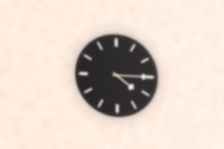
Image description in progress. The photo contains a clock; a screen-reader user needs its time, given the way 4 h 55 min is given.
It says 4 h 15 min
